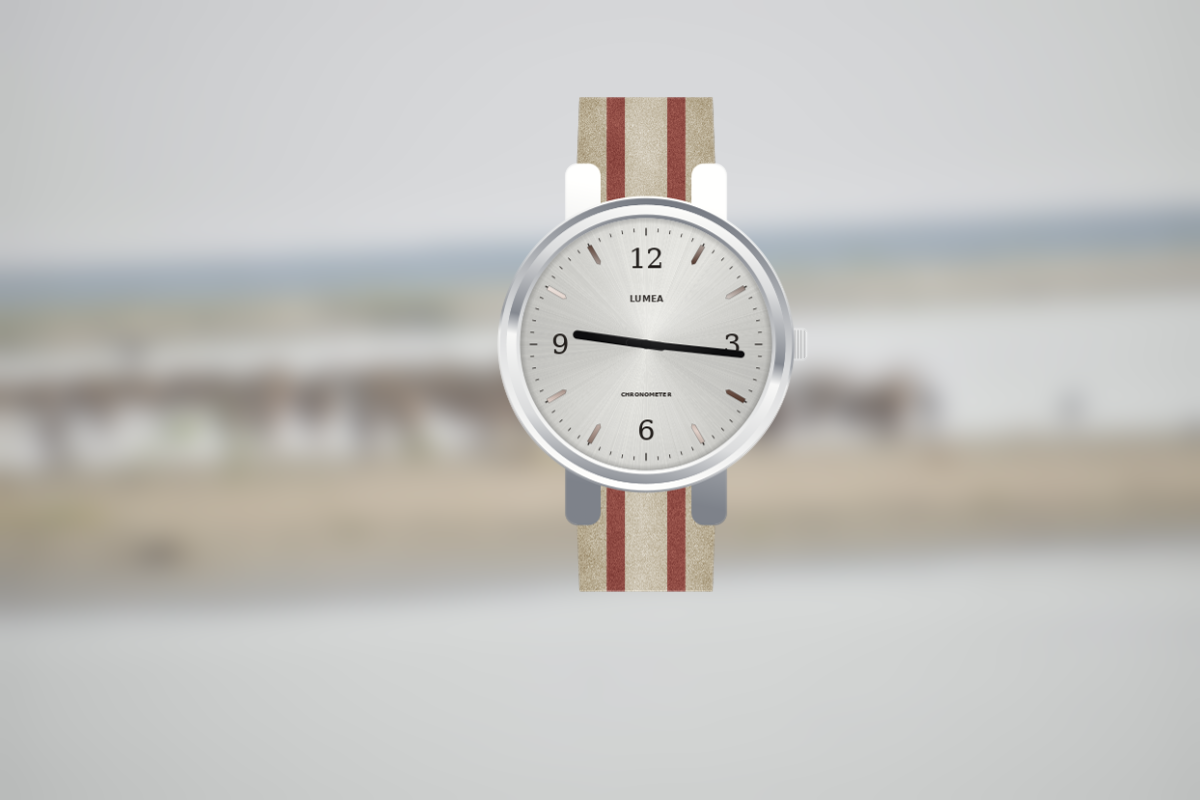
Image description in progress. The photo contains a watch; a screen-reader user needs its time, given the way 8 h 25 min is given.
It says 9 h 16 min
